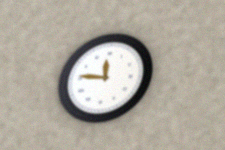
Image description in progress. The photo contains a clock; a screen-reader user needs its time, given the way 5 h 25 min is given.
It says 11 h 46 min
